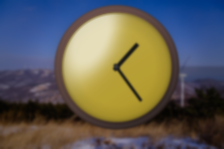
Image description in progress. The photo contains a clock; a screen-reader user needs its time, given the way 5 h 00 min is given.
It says 1 h 24 min
